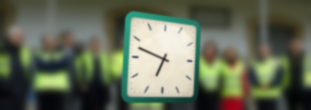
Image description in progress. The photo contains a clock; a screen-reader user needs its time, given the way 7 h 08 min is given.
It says 6 h 48 min
